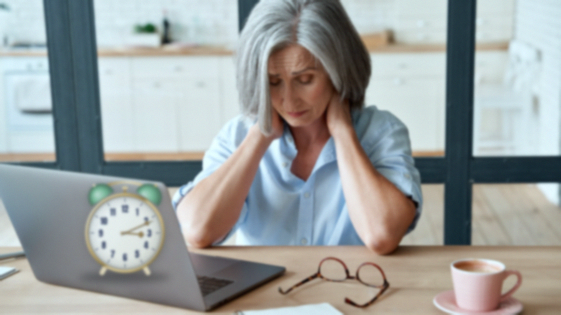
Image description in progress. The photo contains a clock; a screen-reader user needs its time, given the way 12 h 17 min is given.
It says 3 h 11 min
